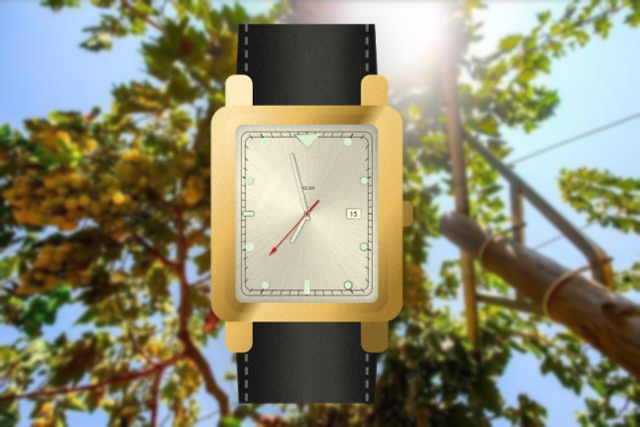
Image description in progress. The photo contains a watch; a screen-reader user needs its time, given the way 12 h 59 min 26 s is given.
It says 6 h 57 min 37 s
